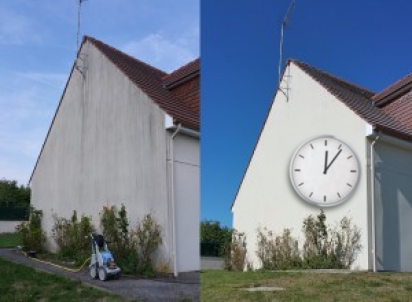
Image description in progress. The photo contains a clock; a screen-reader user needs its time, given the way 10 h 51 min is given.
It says 12 h 06 min
